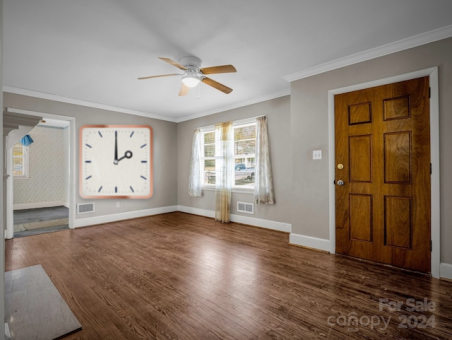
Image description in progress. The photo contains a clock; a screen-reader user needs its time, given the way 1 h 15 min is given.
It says 2 h 00 min
